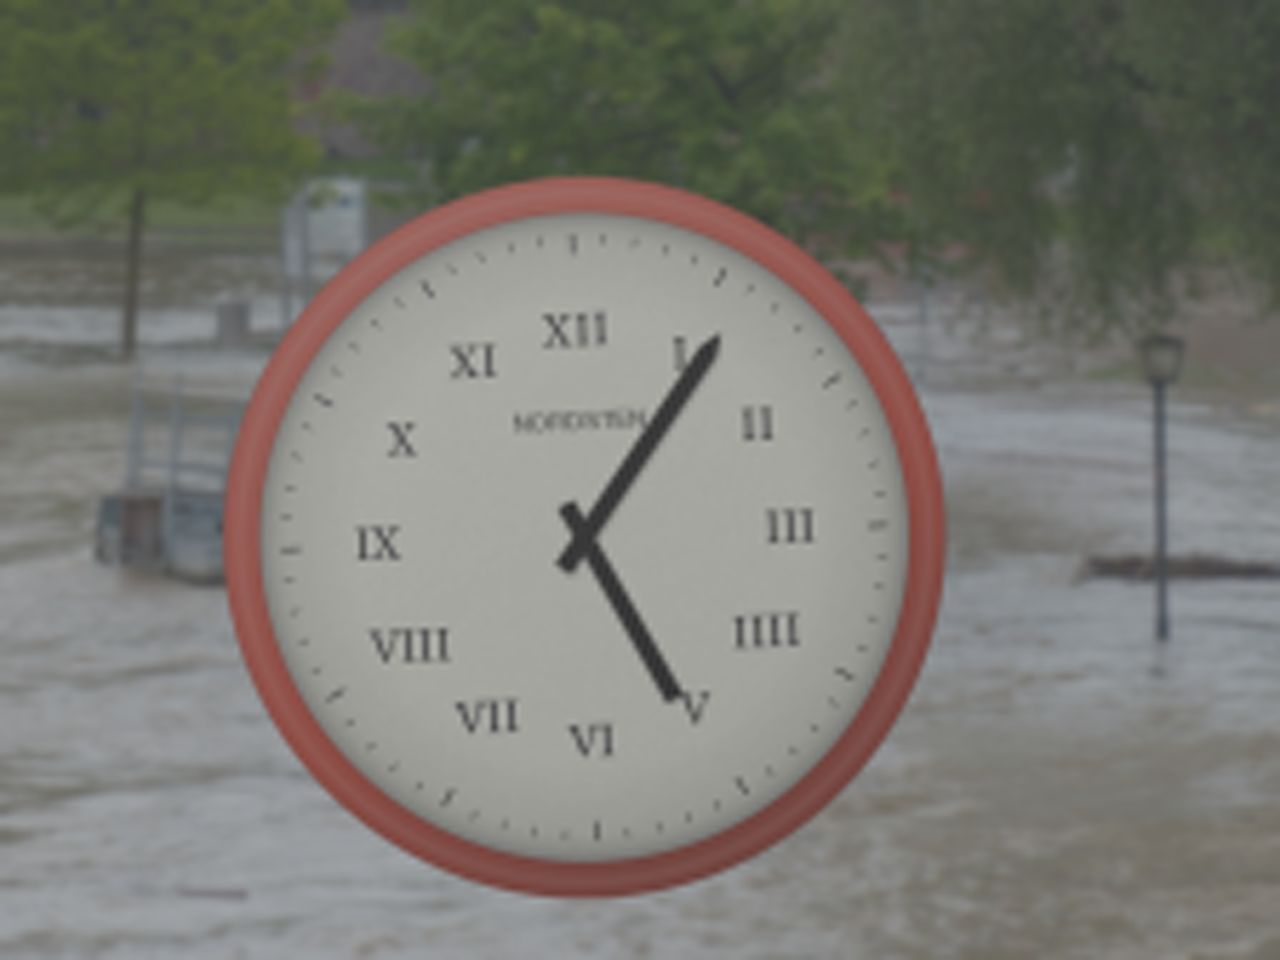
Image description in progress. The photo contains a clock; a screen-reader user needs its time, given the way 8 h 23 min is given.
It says 5 h 06 min
